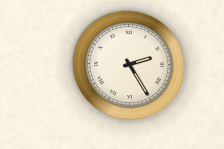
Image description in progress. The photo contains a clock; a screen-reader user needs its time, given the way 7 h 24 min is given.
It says 2 h 25 min
